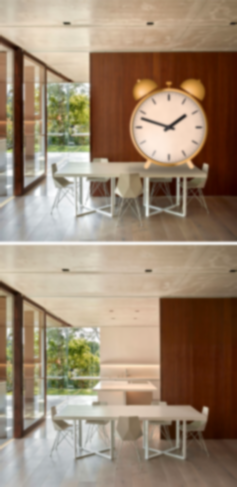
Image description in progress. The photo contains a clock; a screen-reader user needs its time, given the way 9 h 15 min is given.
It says 1 h 48 min
